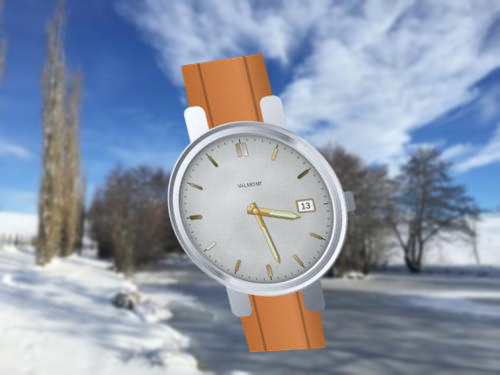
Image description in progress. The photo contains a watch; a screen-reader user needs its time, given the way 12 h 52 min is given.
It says 3 h 28 min
